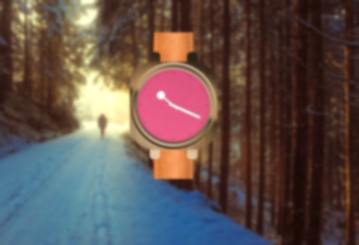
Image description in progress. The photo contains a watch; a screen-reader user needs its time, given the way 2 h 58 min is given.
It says 10 h 19 min
